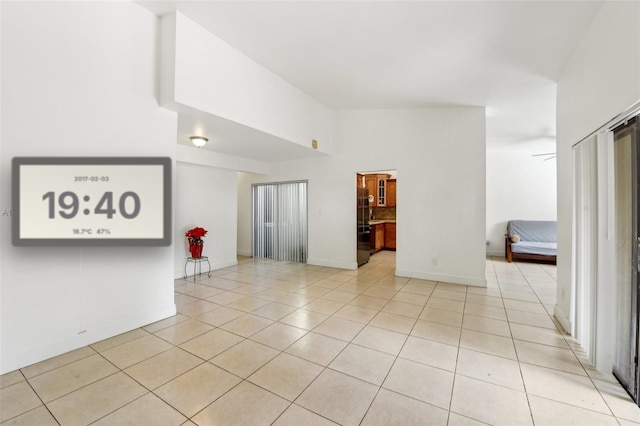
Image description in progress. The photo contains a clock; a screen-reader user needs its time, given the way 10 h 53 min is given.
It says 19 h 40 min
